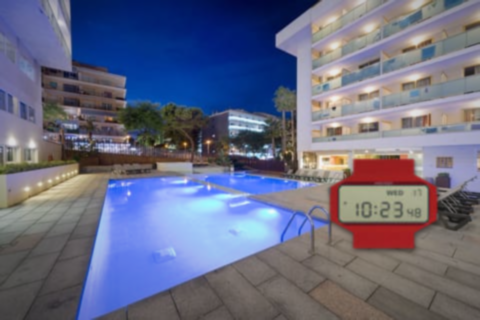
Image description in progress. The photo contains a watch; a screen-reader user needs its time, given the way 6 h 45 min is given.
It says 10 h 23 min
